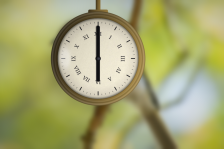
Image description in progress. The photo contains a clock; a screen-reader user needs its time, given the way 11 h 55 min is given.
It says 6 h 00 min
